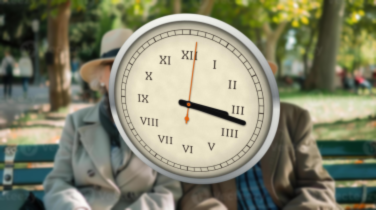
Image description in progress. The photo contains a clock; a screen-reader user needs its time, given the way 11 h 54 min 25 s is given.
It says 3 h 17 min 01 s
